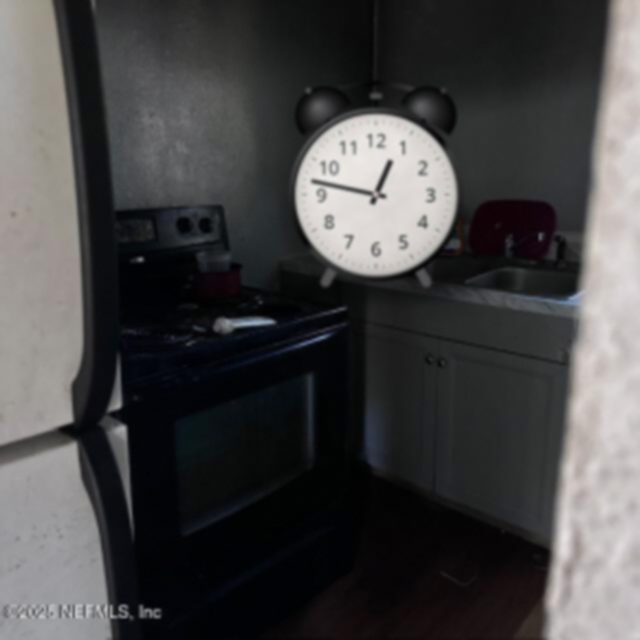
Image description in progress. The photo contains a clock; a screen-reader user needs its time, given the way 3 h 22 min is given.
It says 12 h 47 min
